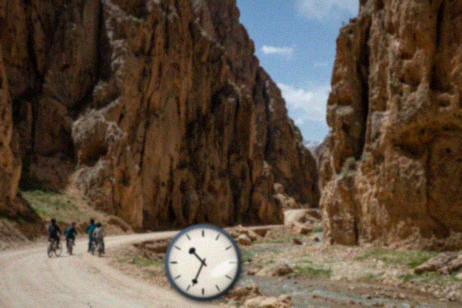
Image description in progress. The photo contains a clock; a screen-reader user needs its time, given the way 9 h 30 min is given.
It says 10 h 34 min
